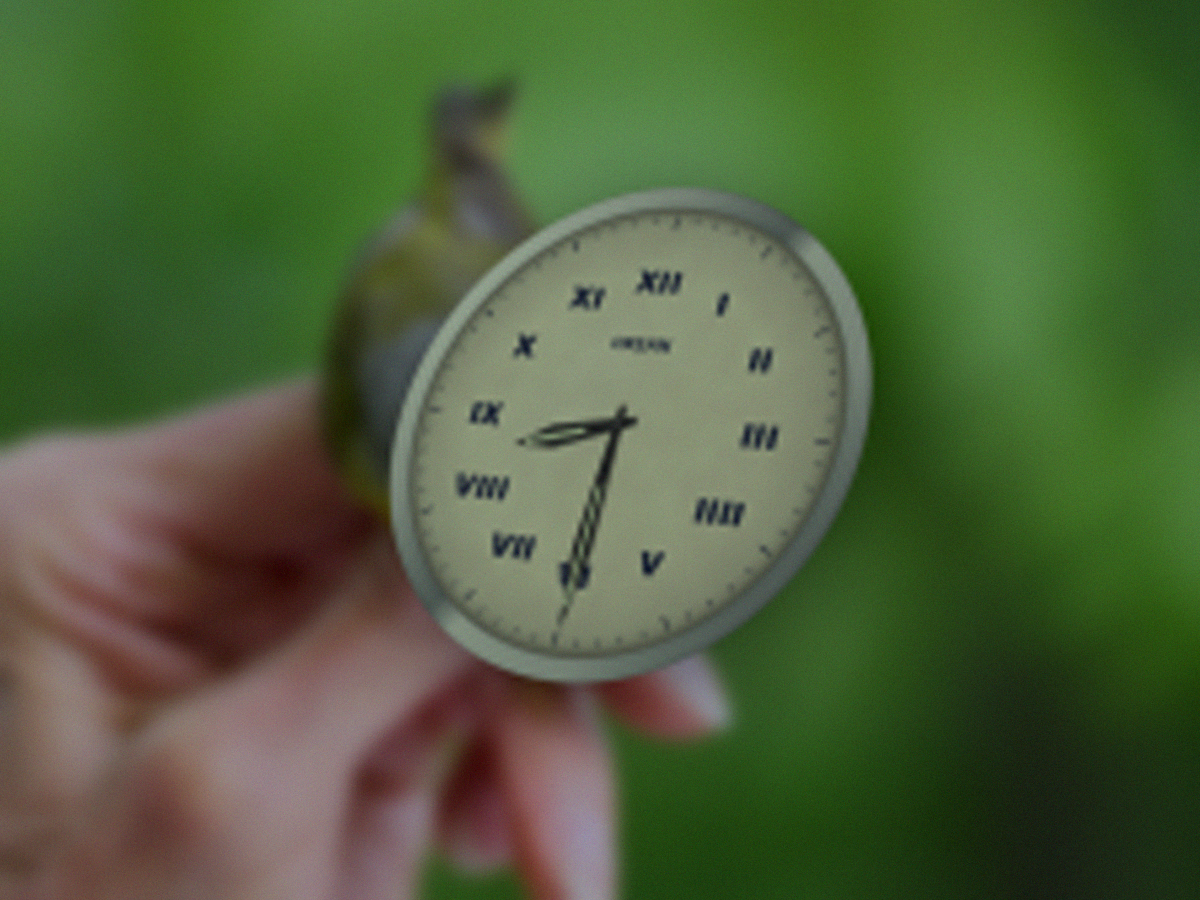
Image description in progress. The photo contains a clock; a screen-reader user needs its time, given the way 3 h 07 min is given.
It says 8 h 30 min
